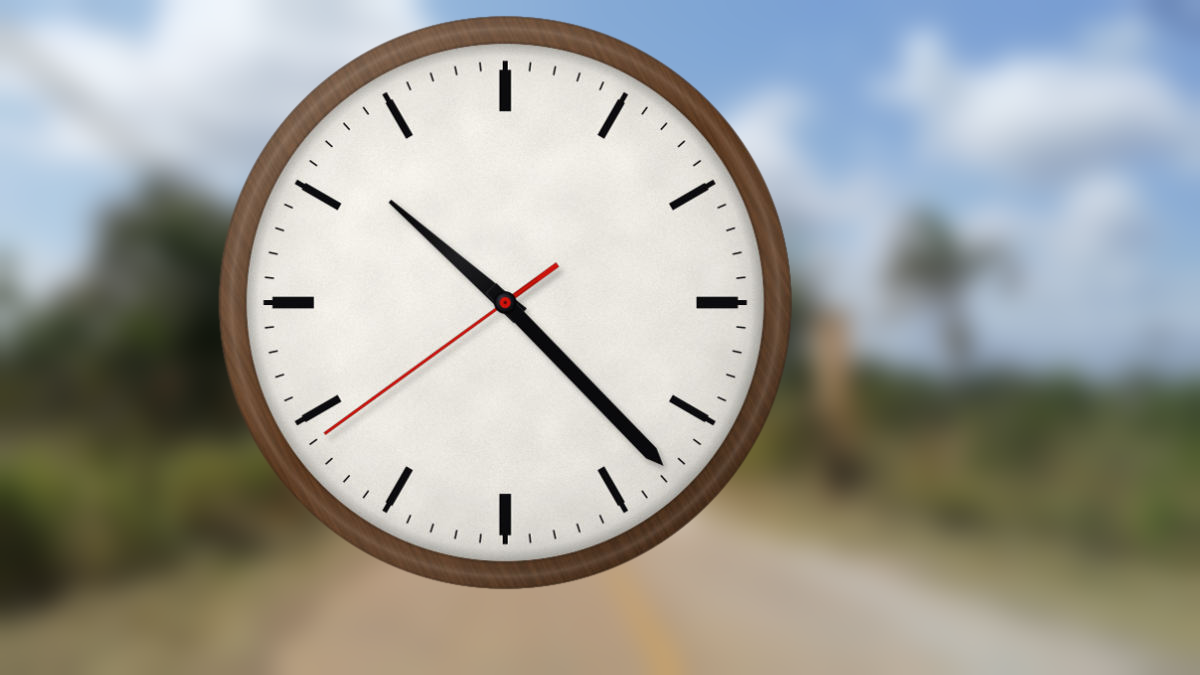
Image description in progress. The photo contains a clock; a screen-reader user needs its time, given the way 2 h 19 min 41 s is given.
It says 10 h 22 min 39 s
